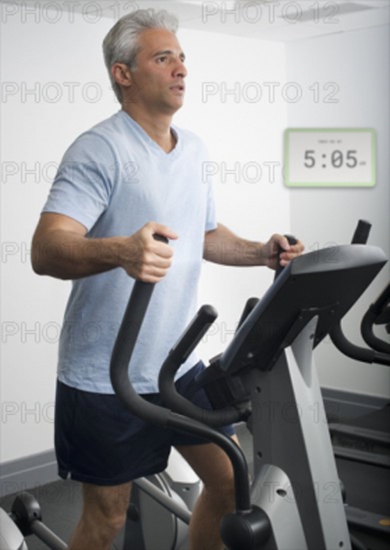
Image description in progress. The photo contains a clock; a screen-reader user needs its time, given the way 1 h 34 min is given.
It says 5 h 05 min
